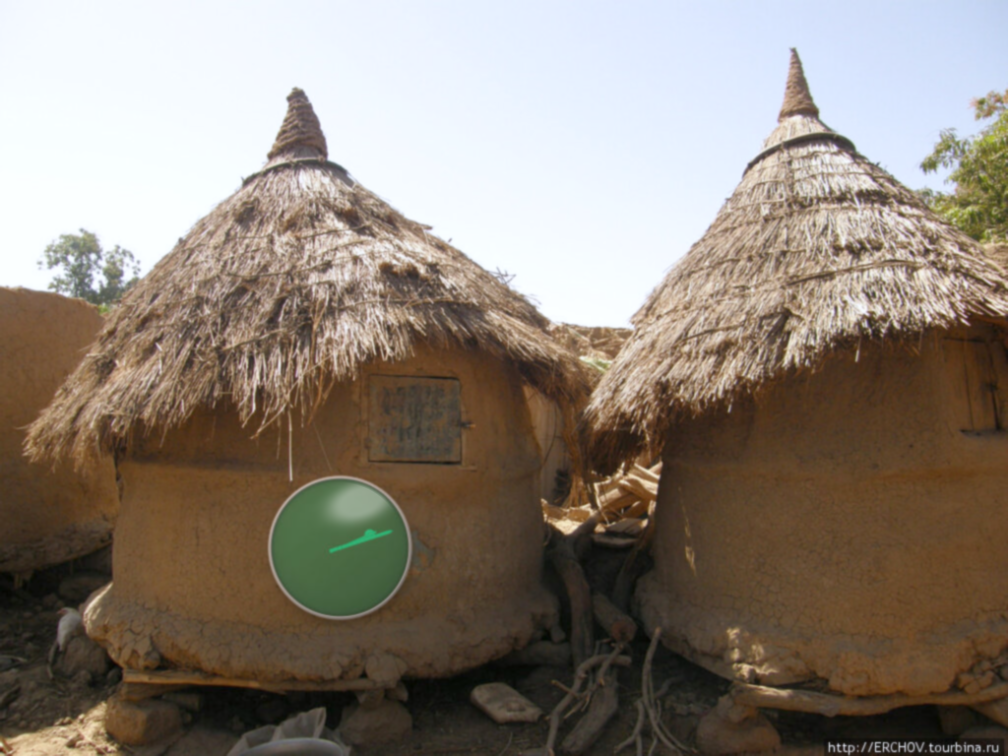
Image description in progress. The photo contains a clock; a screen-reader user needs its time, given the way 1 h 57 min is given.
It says 2 h 12 min
